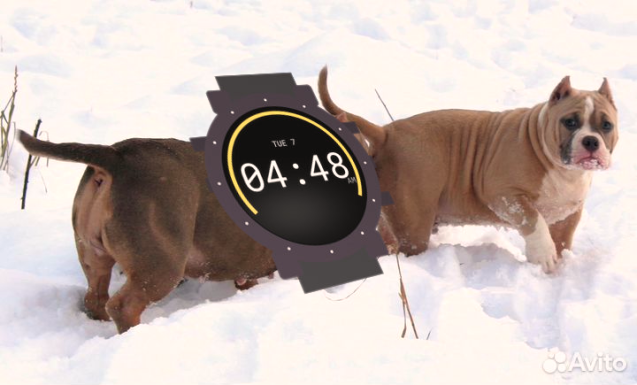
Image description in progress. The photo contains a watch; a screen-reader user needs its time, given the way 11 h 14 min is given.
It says 4 h 48 min
